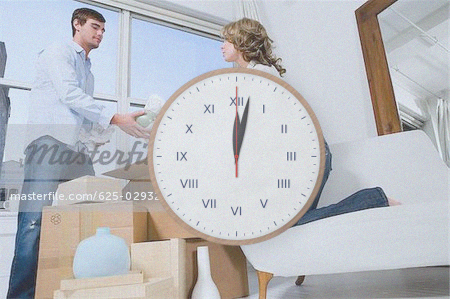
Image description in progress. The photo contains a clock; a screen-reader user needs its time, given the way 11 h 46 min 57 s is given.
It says 12 h 02 min 00 s
